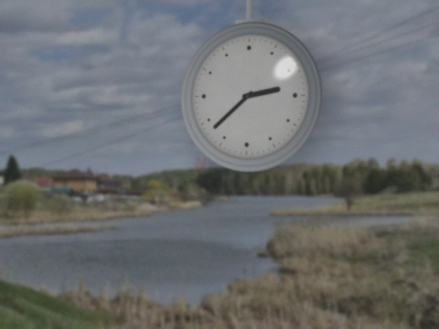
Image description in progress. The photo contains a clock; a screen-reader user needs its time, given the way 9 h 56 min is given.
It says 2 h 38 min
